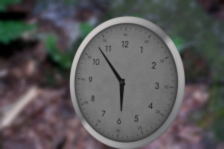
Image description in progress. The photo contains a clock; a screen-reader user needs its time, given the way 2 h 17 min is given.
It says 5 h 53 min
